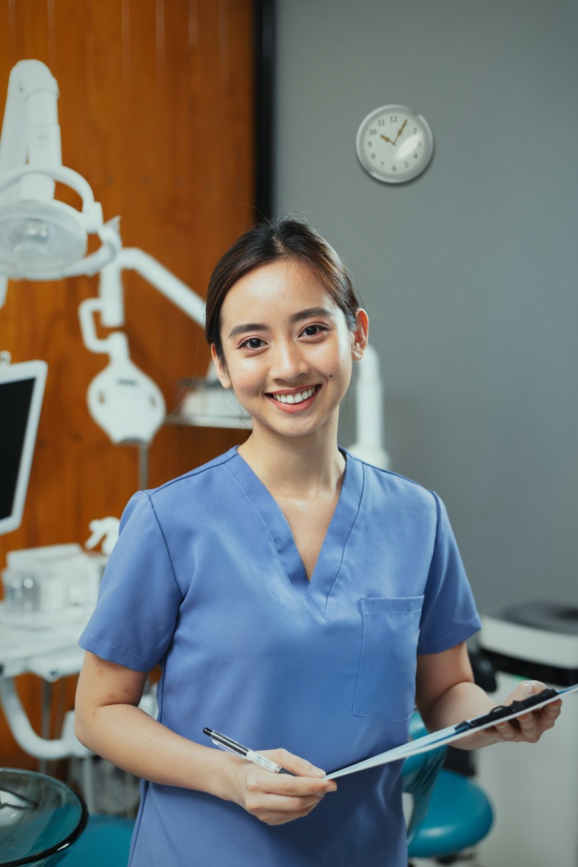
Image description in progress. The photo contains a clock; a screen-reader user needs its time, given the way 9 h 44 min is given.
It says 10 h 05 min
